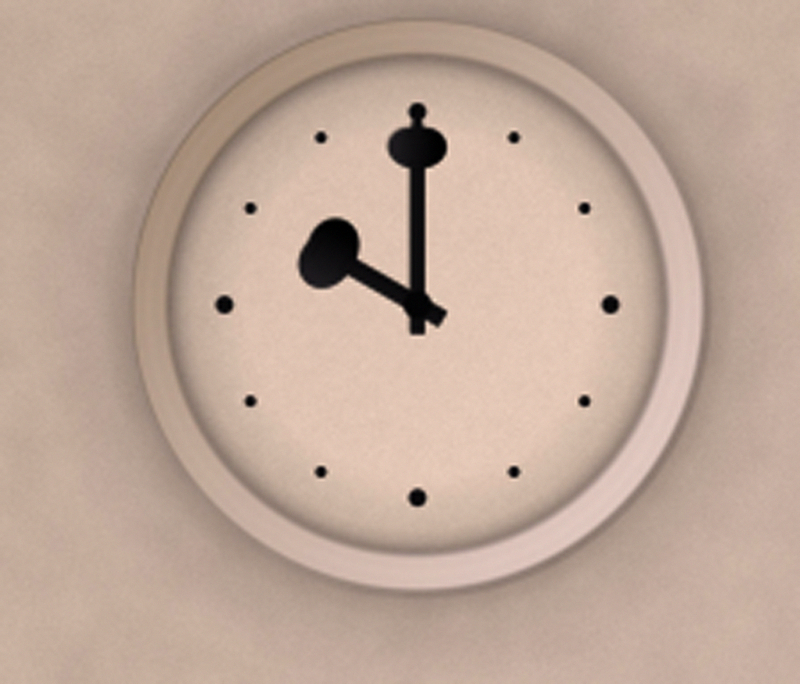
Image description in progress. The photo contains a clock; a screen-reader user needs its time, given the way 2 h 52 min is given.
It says 10 h 00 min
